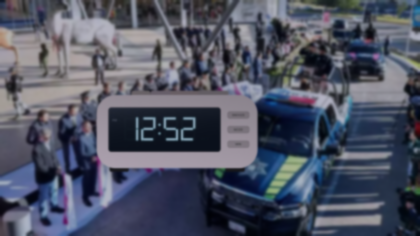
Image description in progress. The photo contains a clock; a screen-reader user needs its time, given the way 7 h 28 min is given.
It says 12 h 52 min
